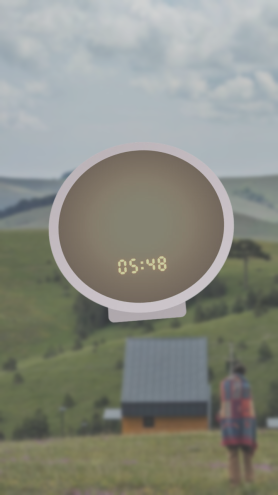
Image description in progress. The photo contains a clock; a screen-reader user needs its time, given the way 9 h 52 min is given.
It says 5 h 48 min
